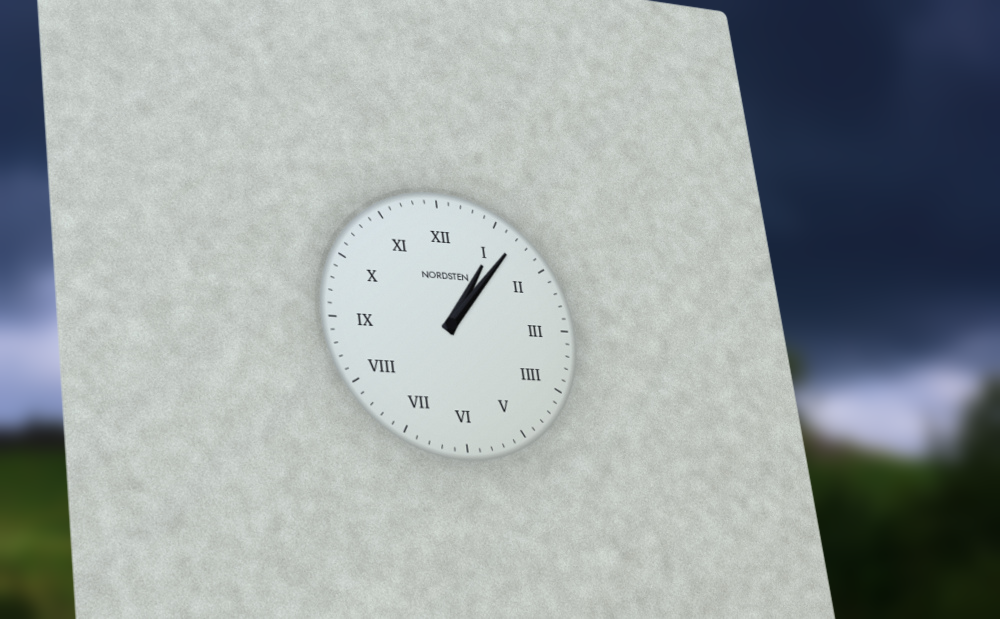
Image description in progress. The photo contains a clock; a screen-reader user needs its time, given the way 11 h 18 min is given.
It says 1 h 07 min
